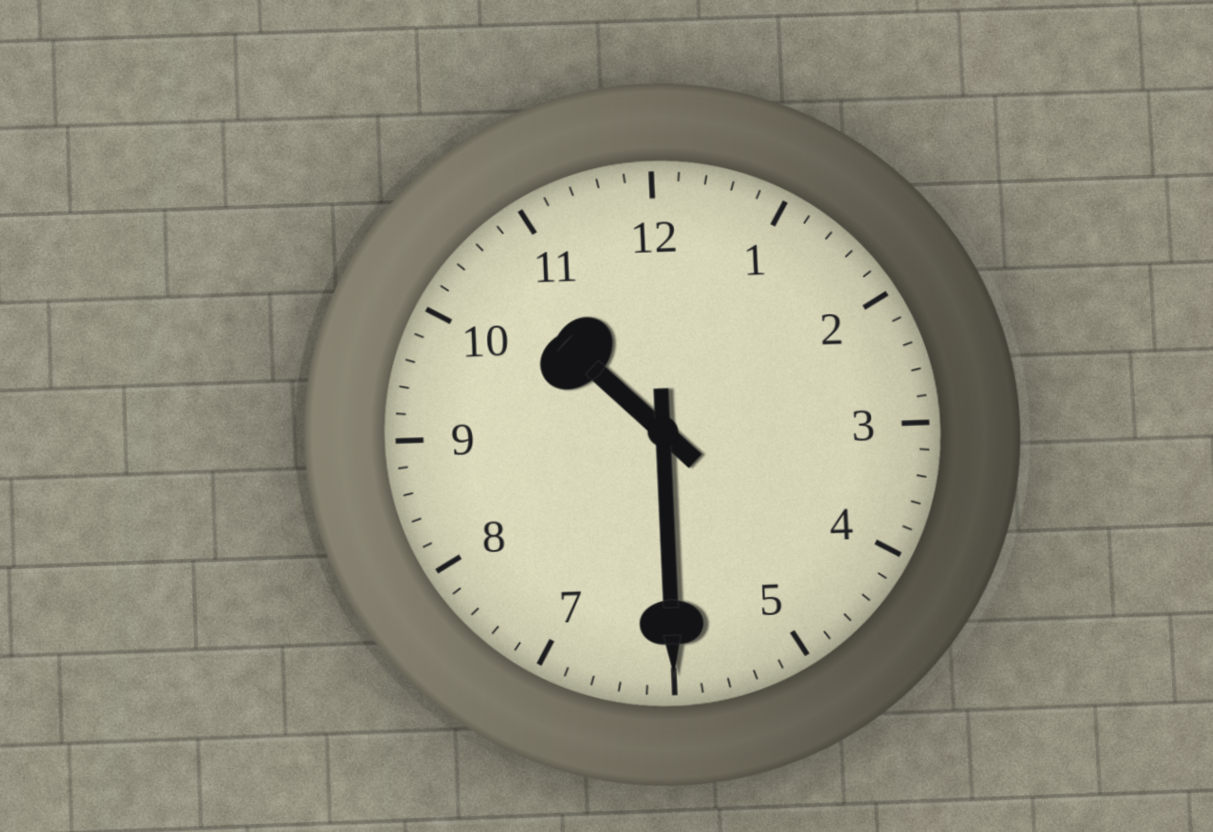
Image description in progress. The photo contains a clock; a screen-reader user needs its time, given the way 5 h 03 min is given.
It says 10 h 30 min
